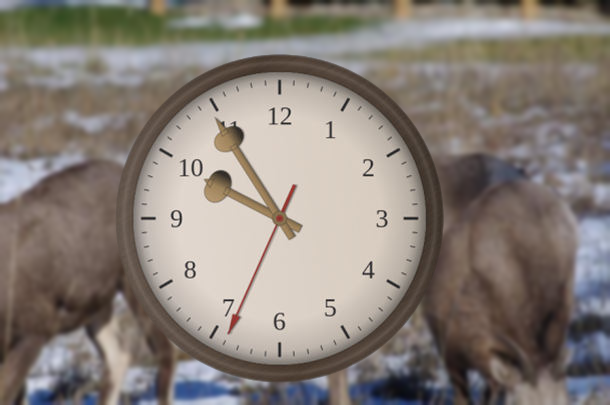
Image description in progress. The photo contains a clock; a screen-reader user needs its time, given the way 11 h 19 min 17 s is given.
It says 9 h 54 min 34 s
